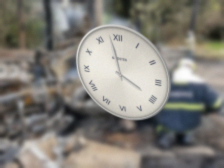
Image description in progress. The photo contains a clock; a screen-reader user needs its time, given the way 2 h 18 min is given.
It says 3 h 58 min
